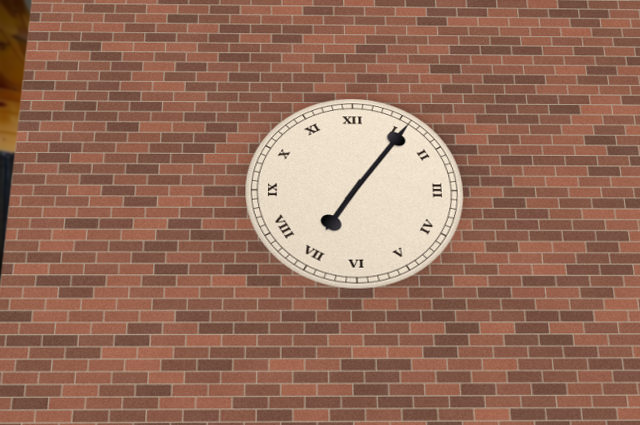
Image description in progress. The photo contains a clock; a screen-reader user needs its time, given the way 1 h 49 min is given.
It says 7 h 06 min
